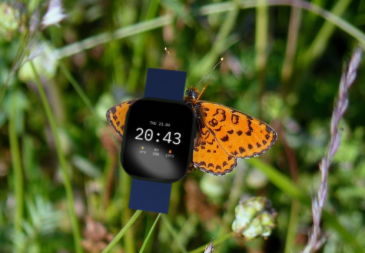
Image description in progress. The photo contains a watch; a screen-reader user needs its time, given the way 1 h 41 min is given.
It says 20 h 43 min
